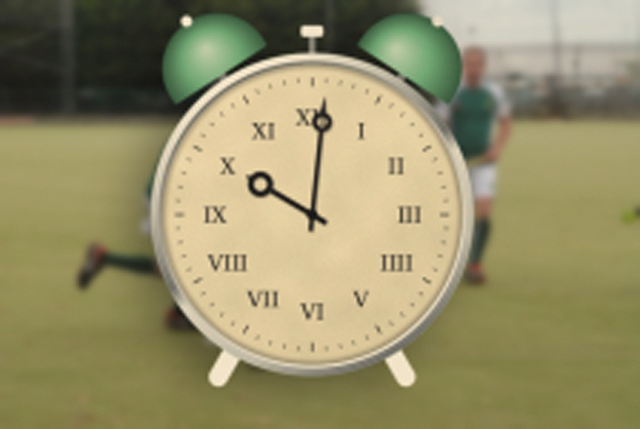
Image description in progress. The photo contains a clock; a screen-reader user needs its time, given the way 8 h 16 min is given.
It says 10 h 01 min
